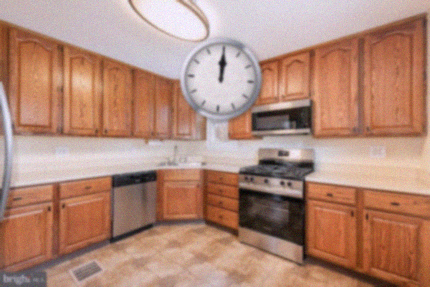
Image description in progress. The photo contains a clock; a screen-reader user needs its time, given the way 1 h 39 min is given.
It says 12 h 00 min
